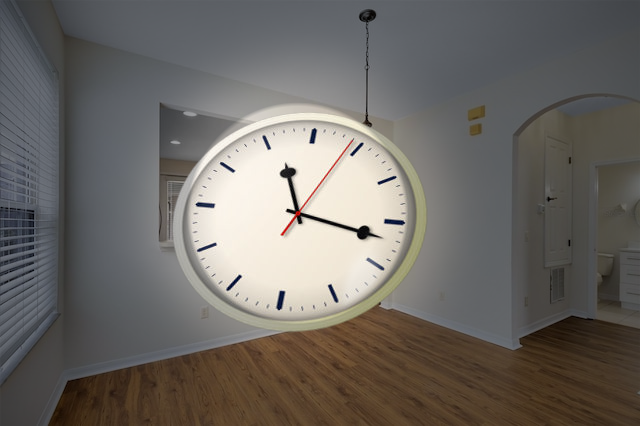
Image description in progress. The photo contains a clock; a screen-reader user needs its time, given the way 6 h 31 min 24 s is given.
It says 11 h 17 min 04 s
